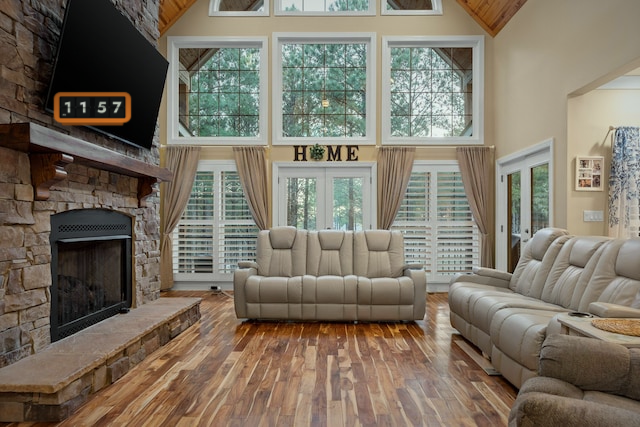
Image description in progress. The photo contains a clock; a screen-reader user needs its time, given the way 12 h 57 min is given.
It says 11 h 57 min
